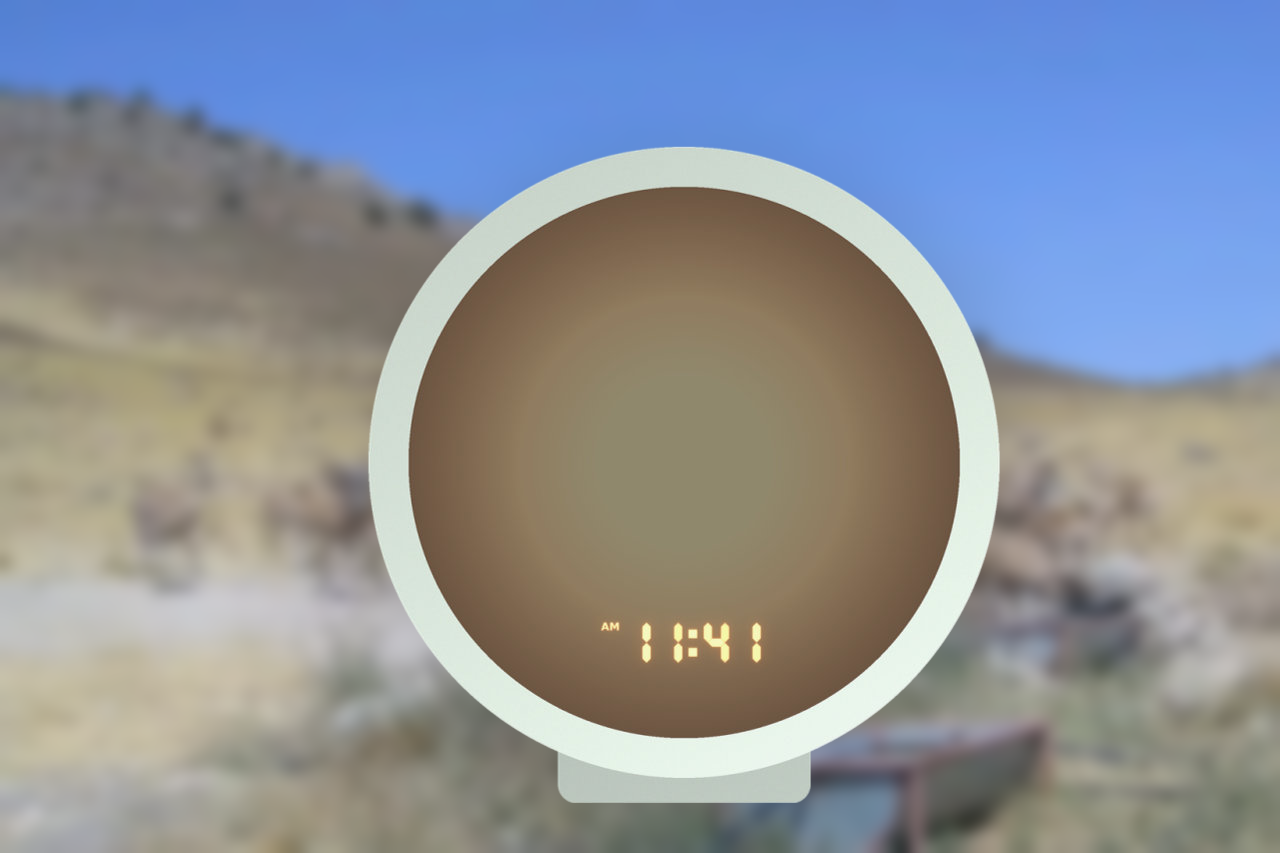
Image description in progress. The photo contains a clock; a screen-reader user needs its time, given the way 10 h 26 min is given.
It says 11 h 41 min
